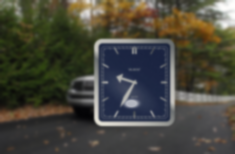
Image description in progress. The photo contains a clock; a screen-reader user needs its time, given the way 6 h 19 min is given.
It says 9 h 35 min
